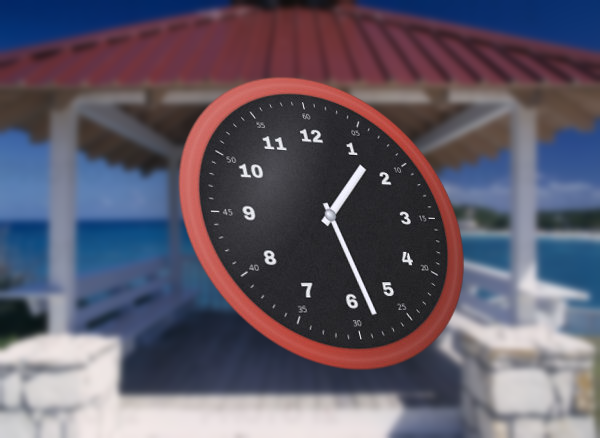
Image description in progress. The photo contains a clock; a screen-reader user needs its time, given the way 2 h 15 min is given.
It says 1 h 28 min
